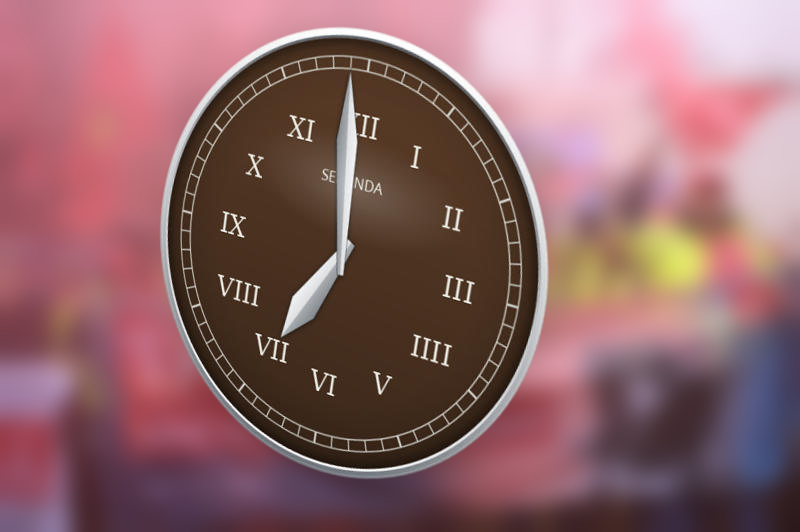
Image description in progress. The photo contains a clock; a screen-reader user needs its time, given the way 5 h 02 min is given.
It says 6 h 59 min
